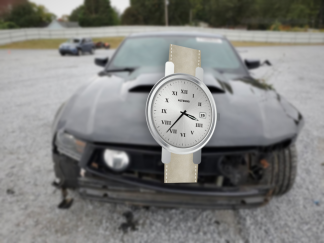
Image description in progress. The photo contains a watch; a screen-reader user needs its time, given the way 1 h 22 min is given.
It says 3 h 37 min
